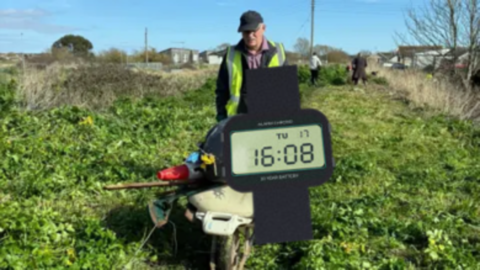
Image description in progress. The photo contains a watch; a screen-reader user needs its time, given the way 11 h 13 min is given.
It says 16 h 08 min
